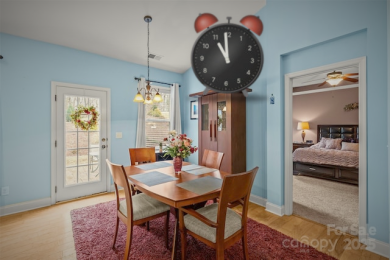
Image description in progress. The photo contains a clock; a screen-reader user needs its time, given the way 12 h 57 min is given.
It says 10 h 59 min
